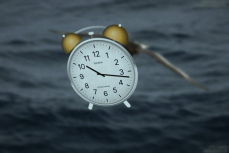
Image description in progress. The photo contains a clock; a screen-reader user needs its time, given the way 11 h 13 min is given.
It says 10 h 17 min
